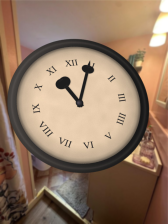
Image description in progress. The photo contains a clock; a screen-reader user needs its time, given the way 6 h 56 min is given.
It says 11 h 04 min
